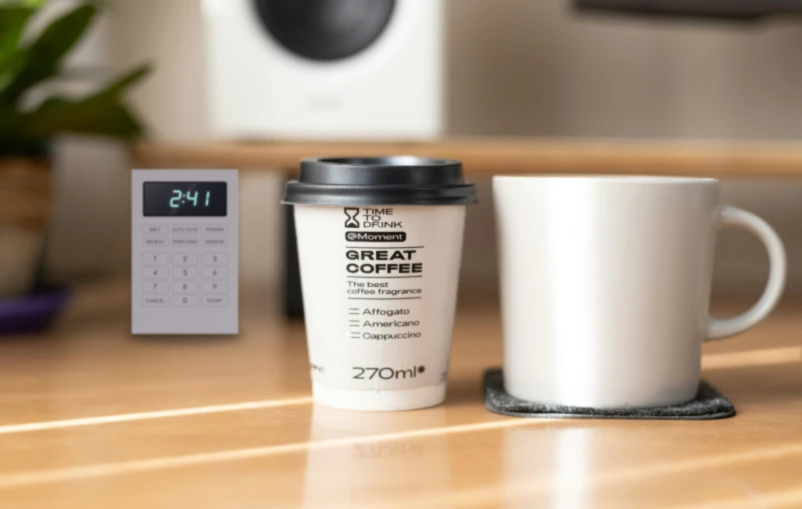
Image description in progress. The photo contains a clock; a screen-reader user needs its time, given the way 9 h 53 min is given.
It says 2 h 41 min
